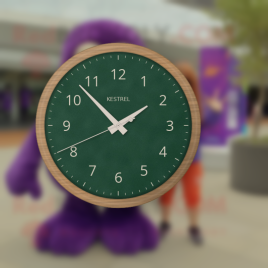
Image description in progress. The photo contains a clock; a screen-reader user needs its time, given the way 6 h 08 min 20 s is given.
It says 1 h 52 min 41 s
